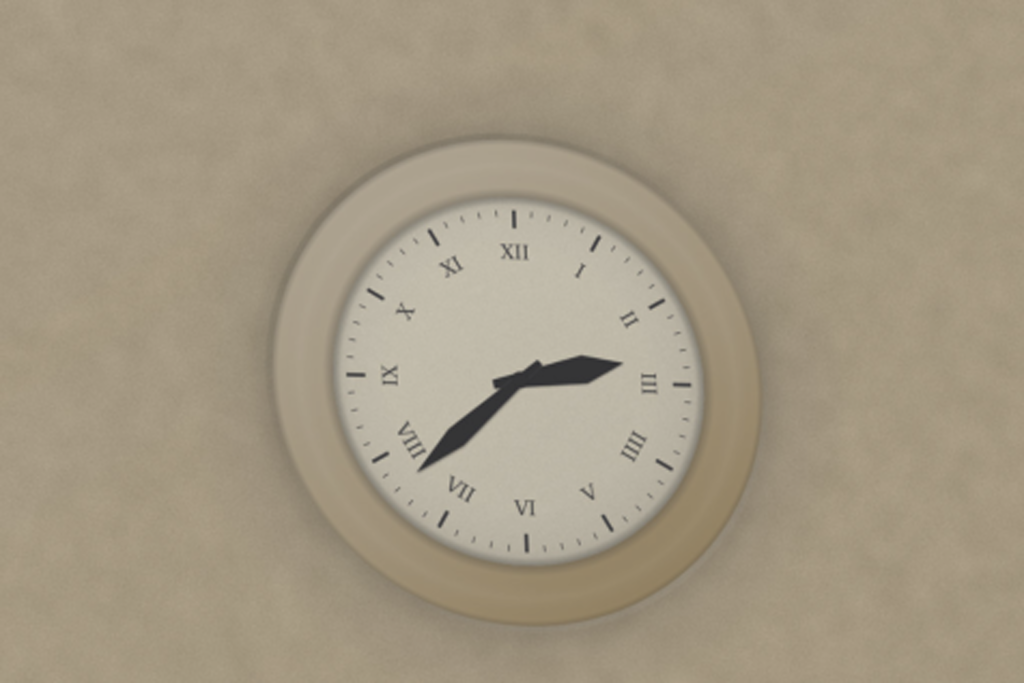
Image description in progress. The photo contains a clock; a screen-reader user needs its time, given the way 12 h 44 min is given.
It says 2 h 38 min
